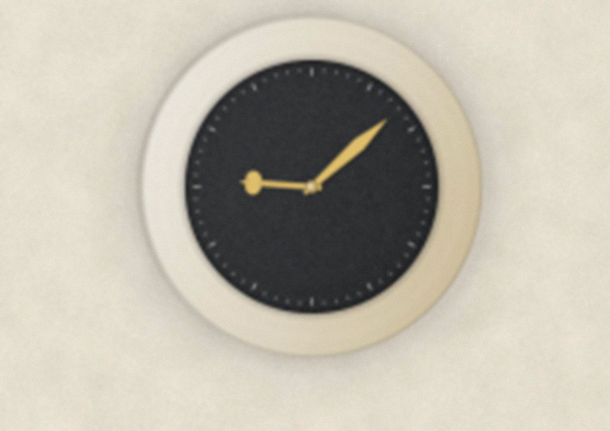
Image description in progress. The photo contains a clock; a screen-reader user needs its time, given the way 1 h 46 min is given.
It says 9 h 08 min
